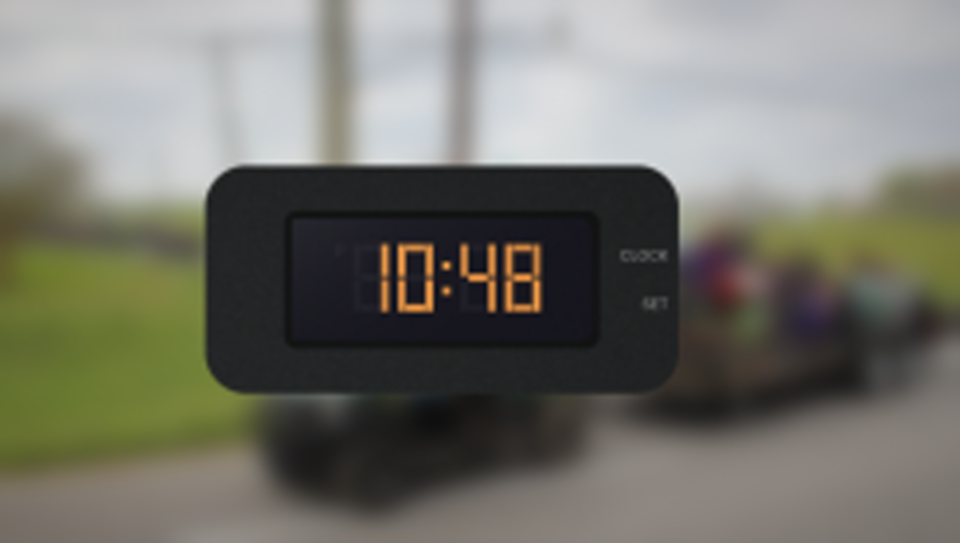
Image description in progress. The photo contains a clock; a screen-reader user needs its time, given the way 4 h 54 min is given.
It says 10 h 48 min
